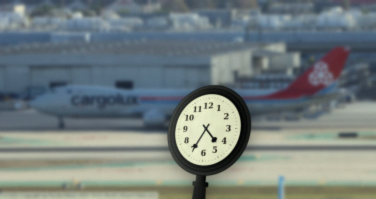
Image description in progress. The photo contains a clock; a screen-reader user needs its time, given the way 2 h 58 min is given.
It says 4 h 35 min
